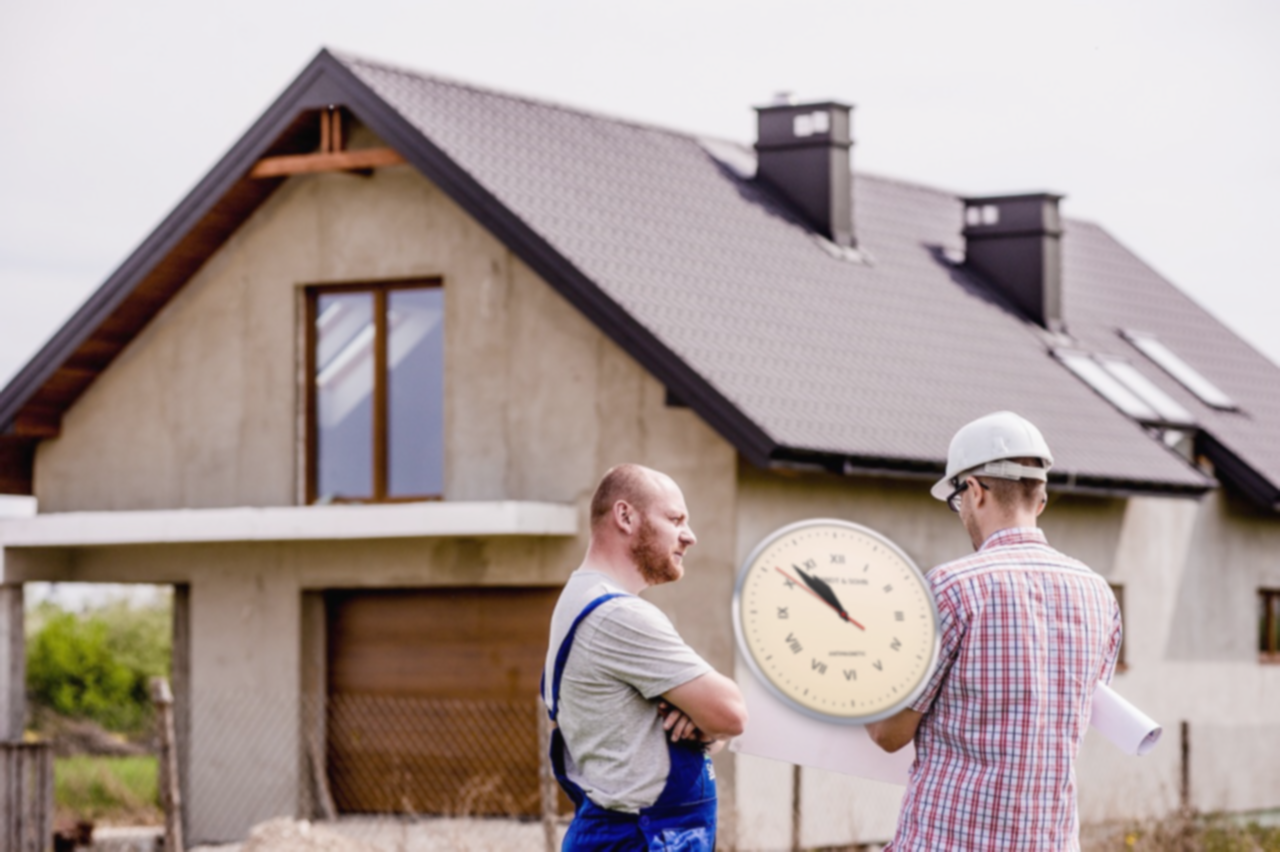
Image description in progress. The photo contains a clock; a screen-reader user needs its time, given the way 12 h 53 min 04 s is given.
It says 10 h 52 min 51 s
